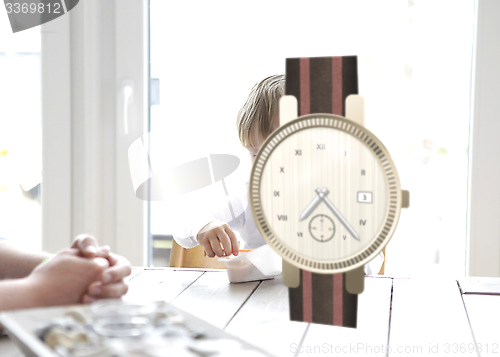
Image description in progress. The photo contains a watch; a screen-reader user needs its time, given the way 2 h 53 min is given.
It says 7 h 23 min
